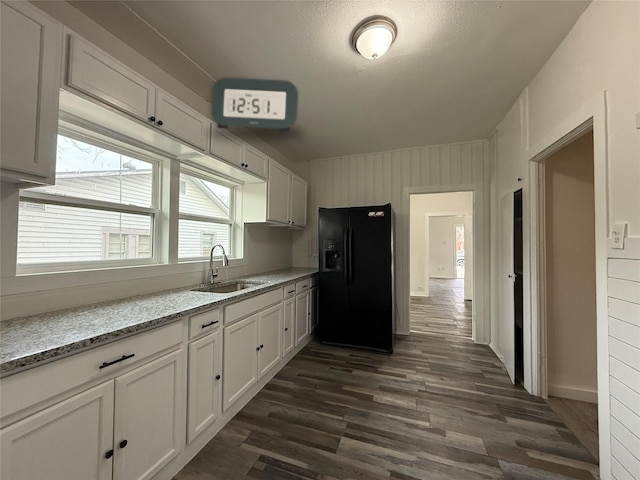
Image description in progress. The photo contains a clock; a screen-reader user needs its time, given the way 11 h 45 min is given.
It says 12 h 51 min
